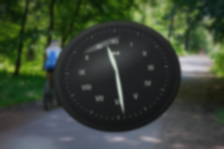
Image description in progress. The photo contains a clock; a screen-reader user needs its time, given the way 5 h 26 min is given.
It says 11 h 29 min
